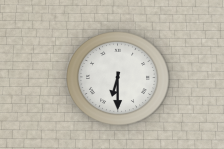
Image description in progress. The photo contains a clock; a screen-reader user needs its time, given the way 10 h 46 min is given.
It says 6 h 30 min
